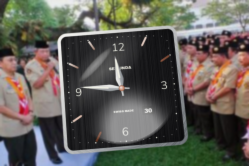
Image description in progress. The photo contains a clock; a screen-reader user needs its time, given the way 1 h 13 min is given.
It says 11 h 46 min
